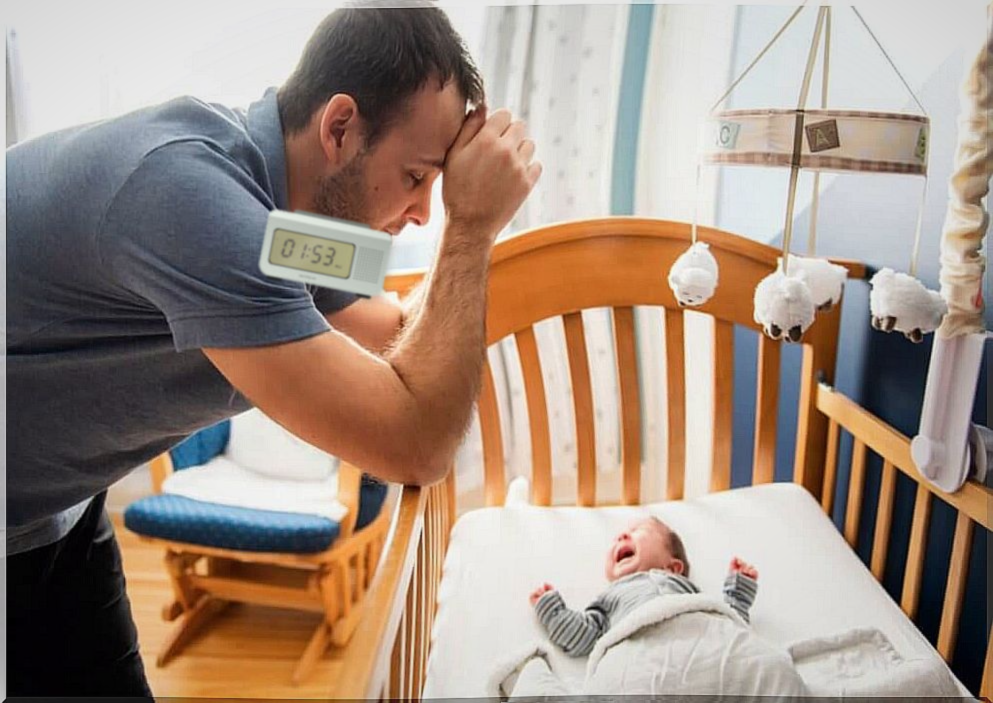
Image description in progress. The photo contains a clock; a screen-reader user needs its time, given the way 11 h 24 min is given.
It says 1 h 53 min
